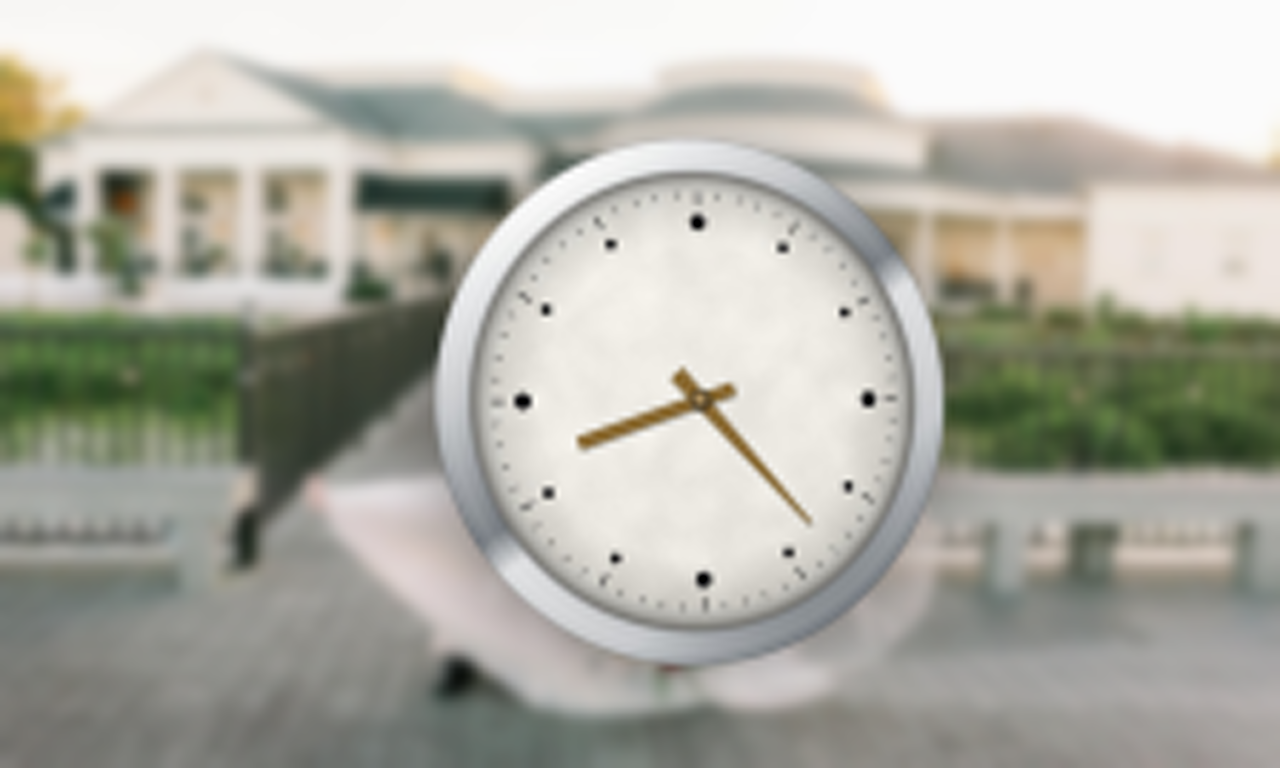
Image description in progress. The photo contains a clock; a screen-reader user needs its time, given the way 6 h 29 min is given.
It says 8 h 23 min
